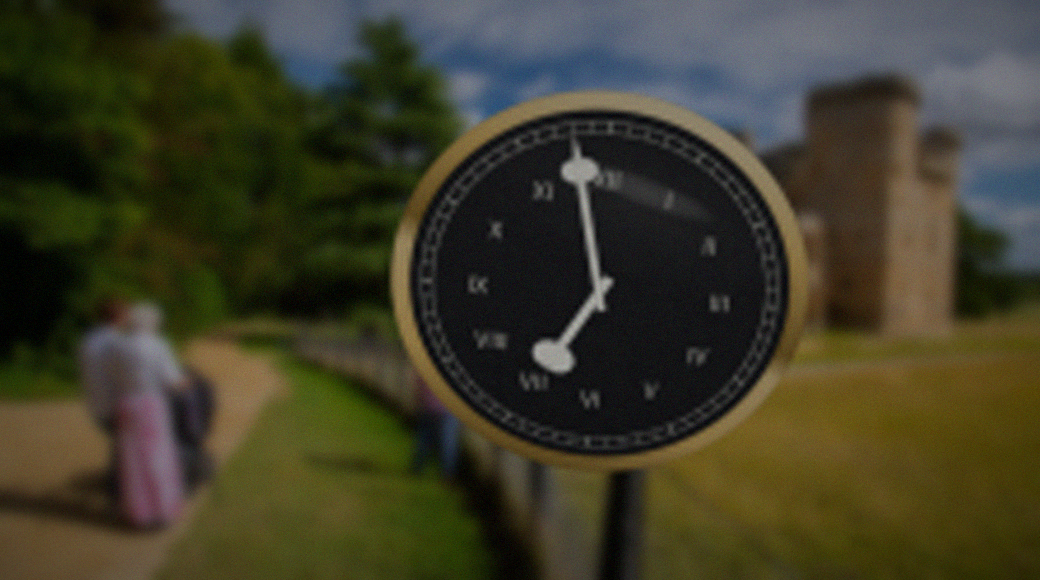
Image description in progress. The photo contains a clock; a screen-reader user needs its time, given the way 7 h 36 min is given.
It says 6 h 58 min
